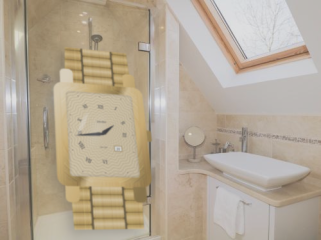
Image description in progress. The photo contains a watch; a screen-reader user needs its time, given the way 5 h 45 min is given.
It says 1 h 44 min
